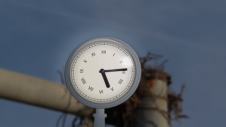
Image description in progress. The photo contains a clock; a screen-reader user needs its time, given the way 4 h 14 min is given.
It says 5 h 14 min
